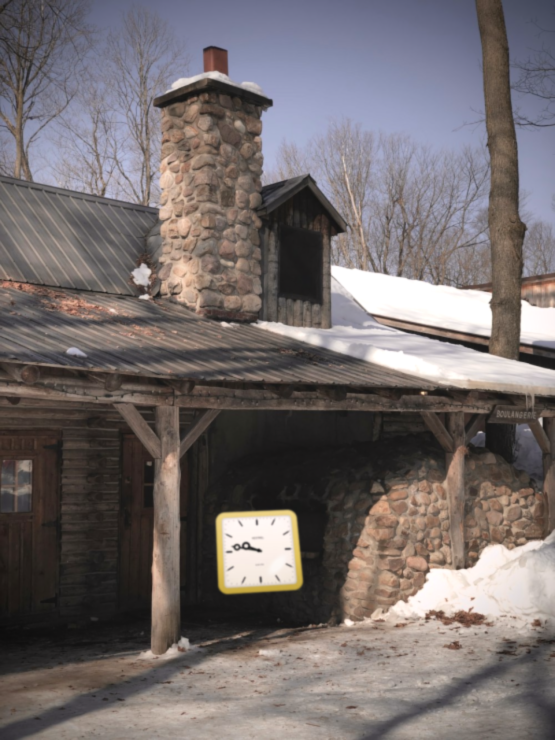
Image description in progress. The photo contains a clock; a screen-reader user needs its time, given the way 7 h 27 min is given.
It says 9 h 47 min
